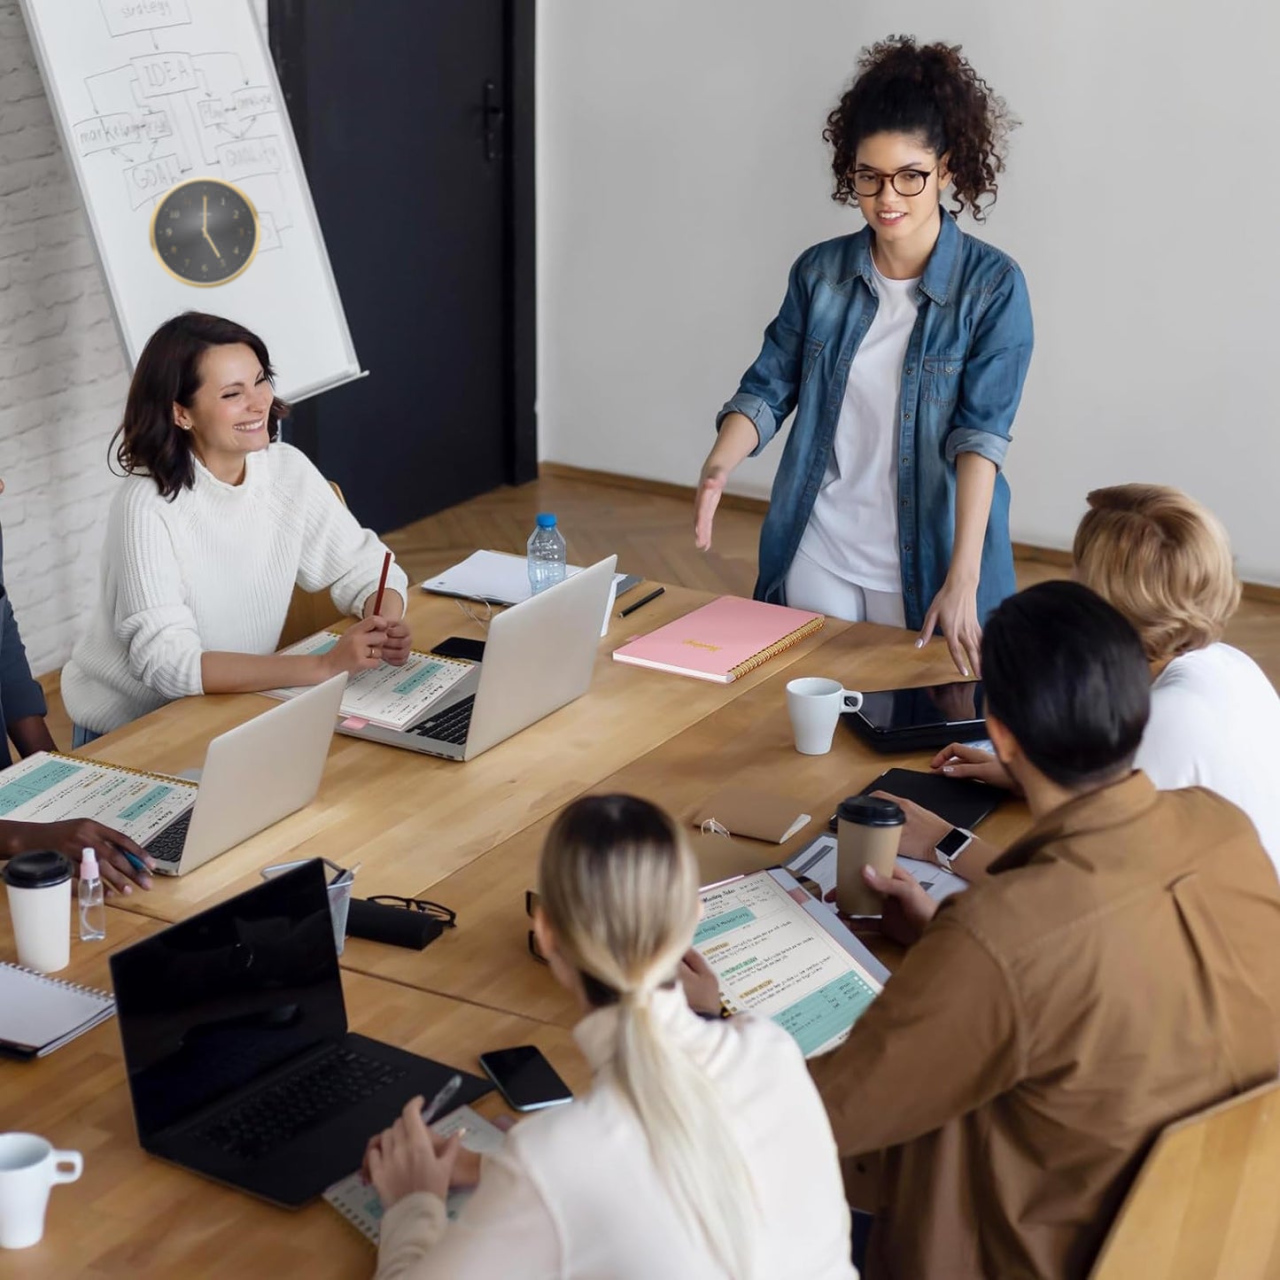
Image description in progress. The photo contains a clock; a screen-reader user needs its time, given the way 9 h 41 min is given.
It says 5 h 00 min
